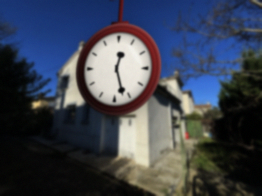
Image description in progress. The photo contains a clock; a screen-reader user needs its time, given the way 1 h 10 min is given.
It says 12 h 27 min
